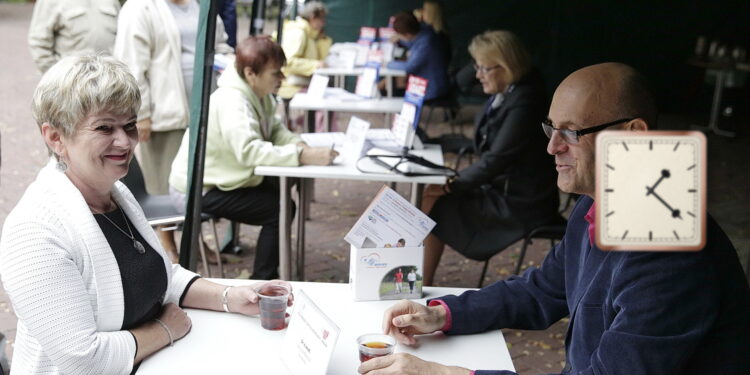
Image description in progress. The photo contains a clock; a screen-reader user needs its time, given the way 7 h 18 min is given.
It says 1 h 22 min
